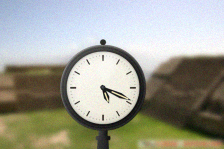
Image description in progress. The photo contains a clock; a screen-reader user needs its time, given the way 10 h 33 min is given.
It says 5 h 19 min
